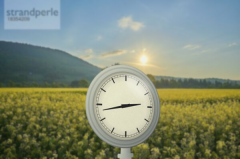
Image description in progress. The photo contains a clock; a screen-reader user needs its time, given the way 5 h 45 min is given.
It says 2 h 43 min
